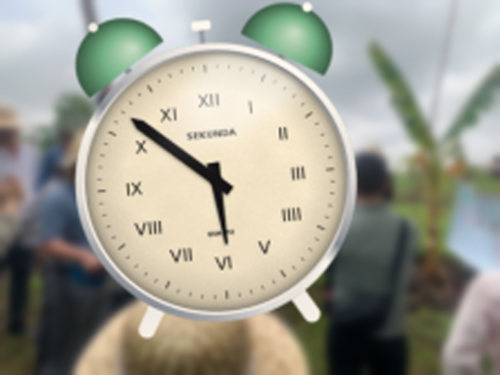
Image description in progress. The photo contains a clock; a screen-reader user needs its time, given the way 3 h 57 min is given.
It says 5 h 52 min
